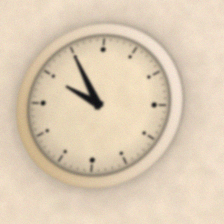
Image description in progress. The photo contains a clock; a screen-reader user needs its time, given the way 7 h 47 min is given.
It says 9 h 55 min
